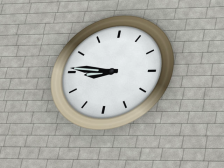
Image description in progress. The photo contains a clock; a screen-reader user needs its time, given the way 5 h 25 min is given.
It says 8 h 46 min
